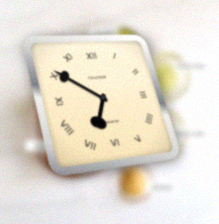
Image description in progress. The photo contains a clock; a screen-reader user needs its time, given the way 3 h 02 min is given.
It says 6 h 51 min
